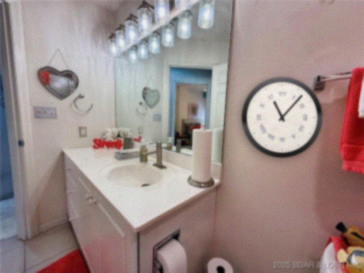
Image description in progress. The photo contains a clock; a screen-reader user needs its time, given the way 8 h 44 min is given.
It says 11 h 07 min
